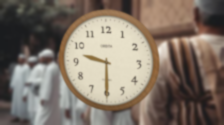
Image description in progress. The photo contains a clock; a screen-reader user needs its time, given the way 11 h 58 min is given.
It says 9 h 30 min
